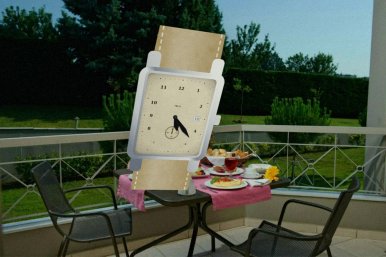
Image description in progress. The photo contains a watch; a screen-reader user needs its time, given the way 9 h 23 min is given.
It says 5 h 23 min
